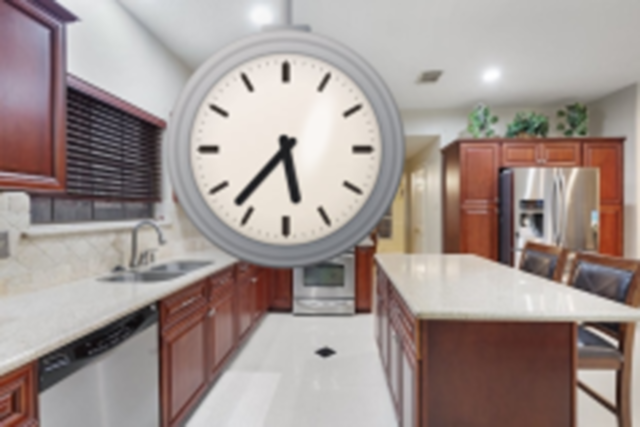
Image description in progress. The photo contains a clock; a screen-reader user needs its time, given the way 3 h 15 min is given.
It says 5 h 37 min
